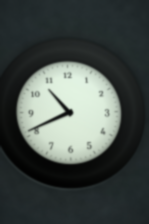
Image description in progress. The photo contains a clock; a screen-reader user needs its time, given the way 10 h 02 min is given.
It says 10 h 41 min
